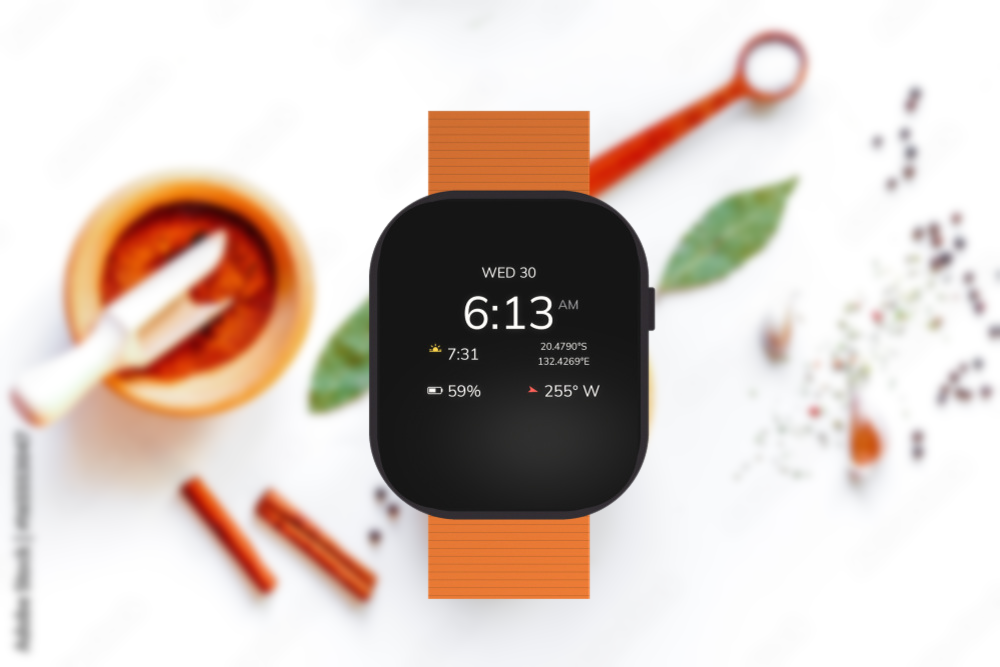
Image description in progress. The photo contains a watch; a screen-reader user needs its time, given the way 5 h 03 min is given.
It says 6 h 13 min
